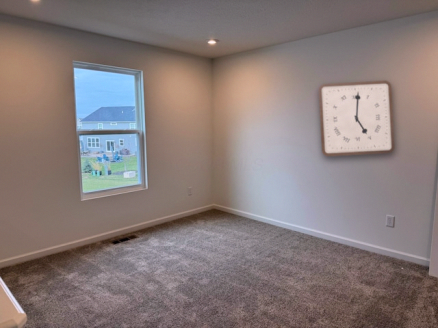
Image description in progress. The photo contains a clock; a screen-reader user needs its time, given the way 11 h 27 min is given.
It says 5 h 01 min
